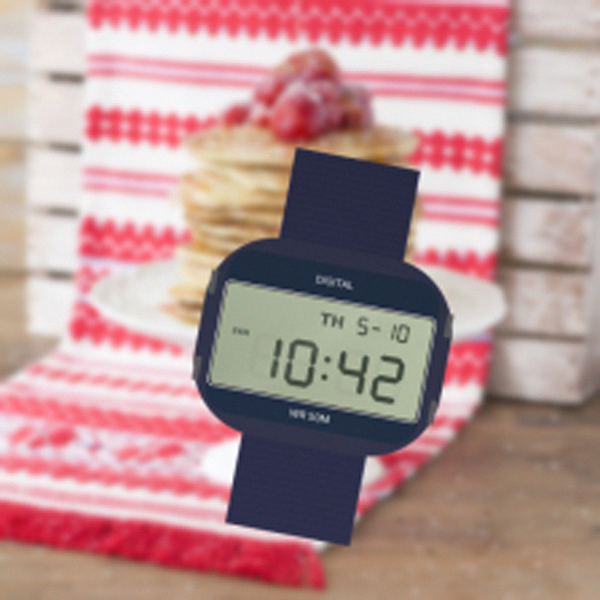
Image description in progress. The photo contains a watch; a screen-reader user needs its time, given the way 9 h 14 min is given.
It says 10 h 42 min
